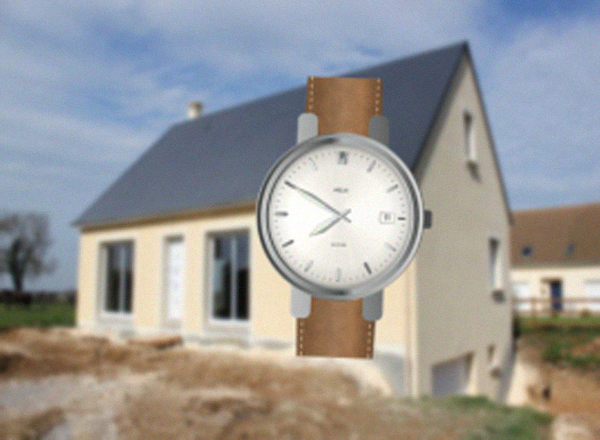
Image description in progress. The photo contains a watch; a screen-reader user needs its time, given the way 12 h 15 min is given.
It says 7 h 50 min
